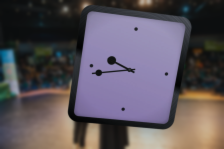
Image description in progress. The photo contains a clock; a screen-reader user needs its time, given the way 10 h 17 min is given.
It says 9 h 43 min
